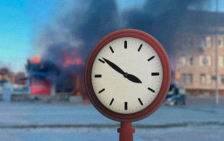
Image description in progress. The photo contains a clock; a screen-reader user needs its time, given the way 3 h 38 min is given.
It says 3 h 51 min
